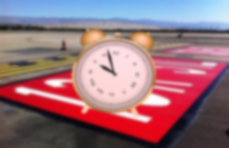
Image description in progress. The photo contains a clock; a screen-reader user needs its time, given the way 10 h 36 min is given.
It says 9 h 57 min
